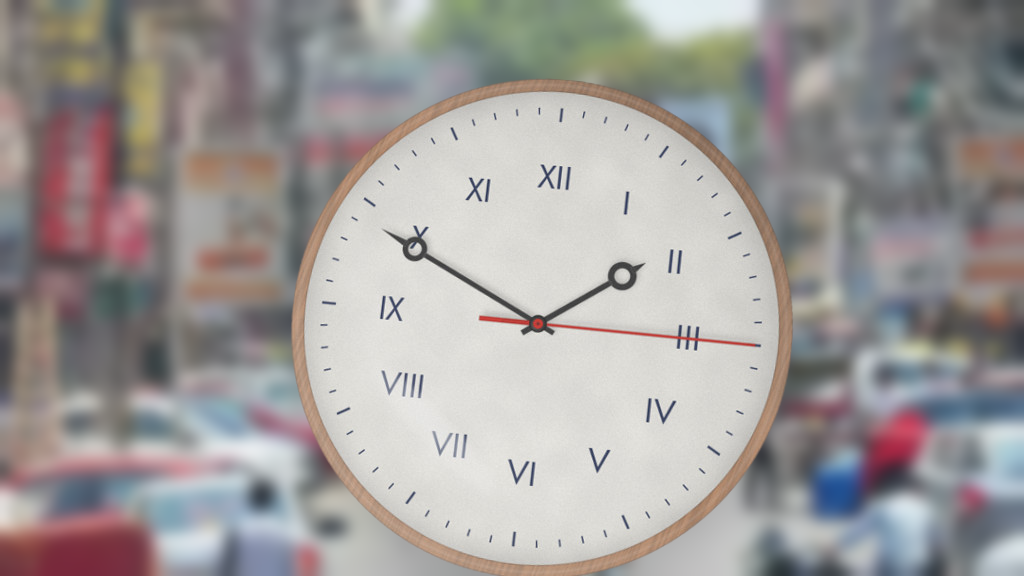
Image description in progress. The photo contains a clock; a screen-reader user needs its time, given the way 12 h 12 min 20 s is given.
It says 1 h 49 min 15 s
